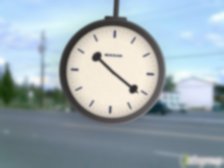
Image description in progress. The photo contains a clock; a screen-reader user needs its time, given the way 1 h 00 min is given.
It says 10 h 21 min
